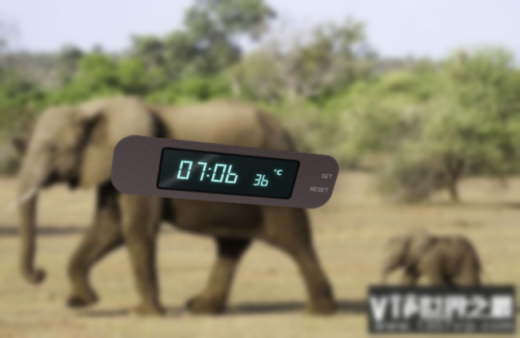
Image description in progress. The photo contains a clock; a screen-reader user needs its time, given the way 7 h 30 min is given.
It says 7 h 06 min
